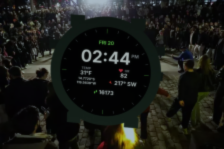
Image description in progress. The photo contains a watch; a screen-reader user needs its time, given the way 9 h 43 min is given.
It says 2 h 44 min
